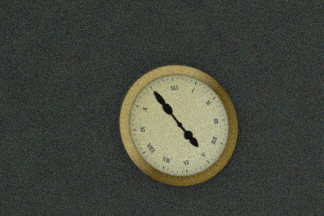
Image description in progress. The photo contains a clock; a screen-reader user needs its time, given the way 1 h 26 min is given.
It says 4 h 55 min
